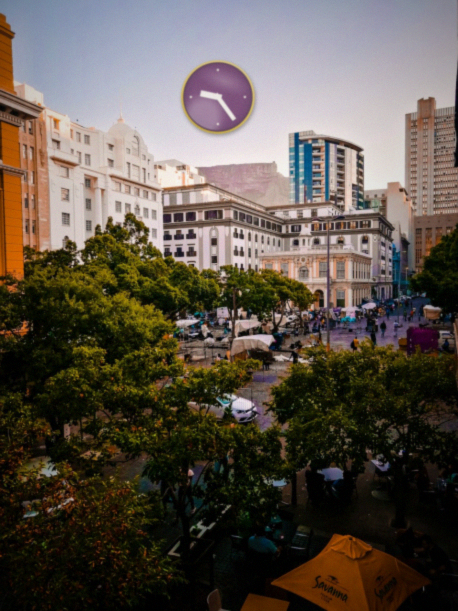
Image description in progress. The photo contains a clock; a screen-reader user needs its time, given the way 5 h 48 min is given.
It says 9 h 24 min
